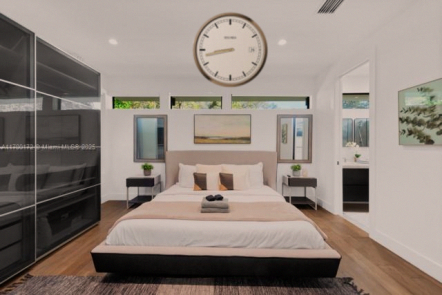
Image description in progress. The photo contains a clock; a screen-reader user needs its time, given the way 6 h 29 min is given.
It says 8 h 43 min
